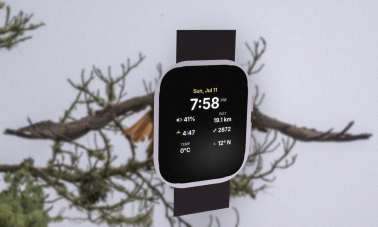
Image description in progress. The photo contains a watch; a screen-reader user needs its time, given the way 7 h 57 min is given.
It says 7 h 58 min
